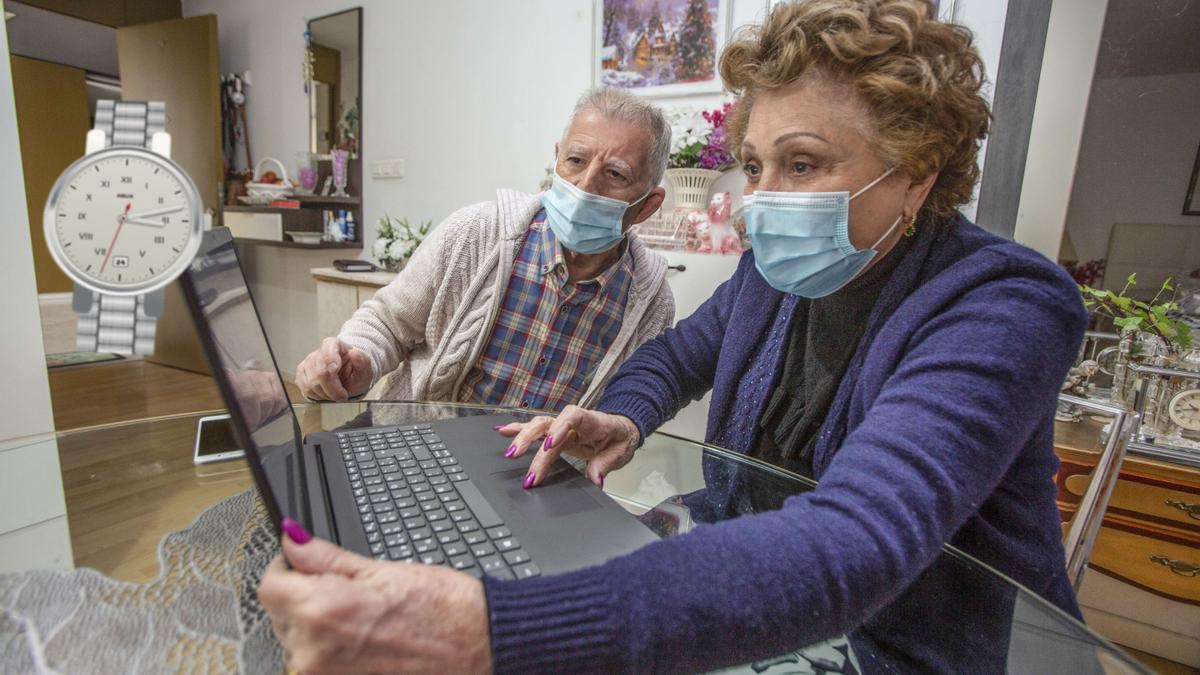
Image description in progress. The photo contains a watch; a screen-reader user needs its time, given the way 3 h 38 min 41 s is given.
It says 3 h 12 min 33 s
